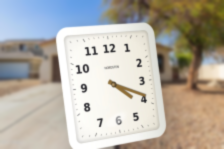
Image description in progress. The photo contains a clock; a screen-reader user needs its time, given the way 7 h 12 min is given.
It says 4 h 19 min
